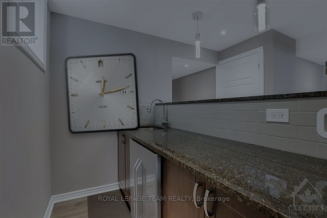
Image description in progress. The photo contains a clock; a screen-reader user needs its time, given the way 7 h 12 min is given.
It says 12 h 13 min
